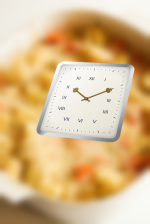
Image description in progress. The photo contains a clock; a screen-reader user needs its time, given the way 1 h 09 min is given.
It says 10 h 10 min
